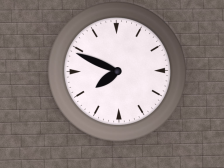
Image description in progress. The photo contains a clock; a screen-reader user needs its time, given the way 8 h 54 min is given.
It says 7 h 49 min
